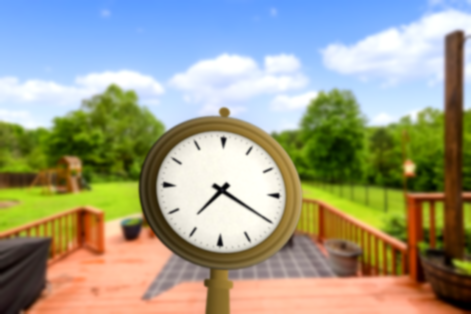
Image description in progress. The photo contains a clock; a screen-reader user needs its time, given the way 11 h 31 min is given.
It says 7 h 20 min
